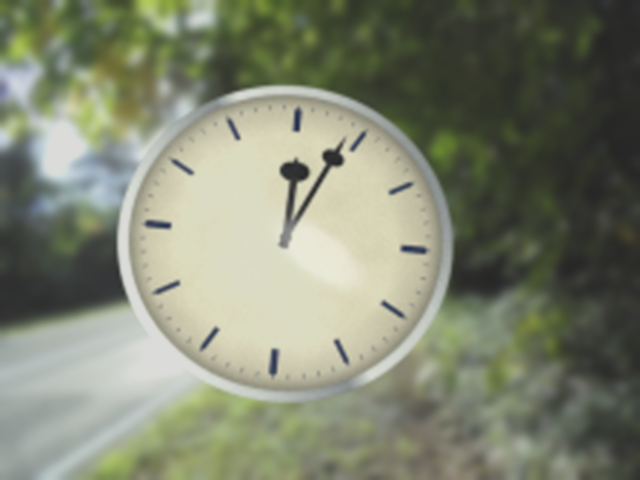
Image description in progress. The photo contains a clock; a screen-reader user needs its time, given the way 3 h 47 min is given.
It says 12 h 04 min
